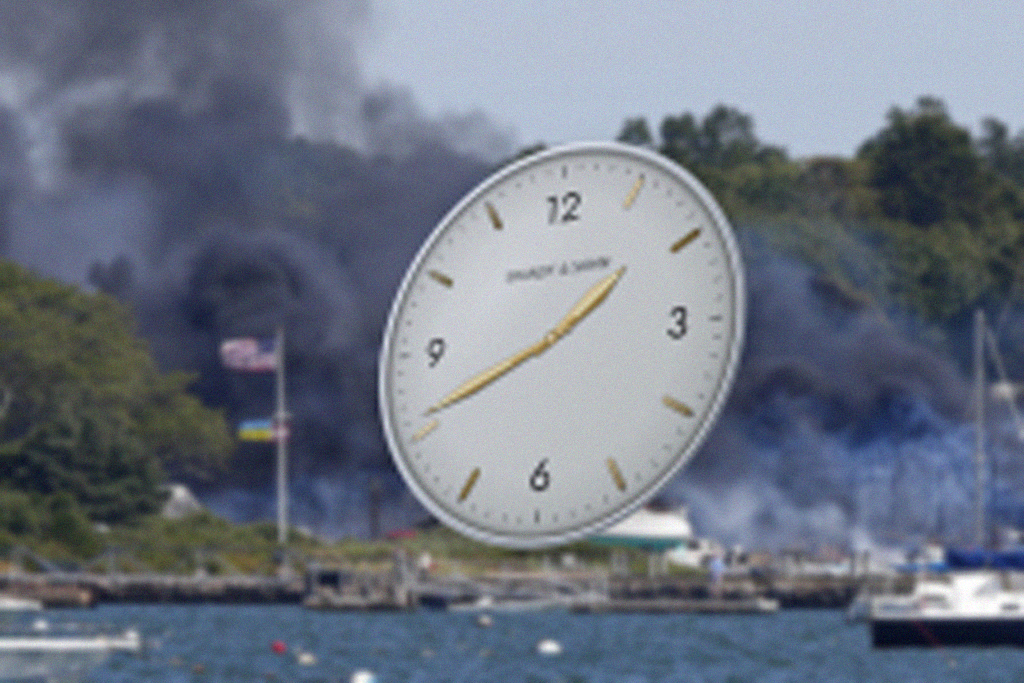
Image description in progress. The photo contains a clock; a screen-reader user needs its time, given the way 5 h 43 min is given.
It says 1 h 41 min
